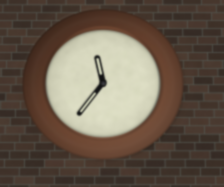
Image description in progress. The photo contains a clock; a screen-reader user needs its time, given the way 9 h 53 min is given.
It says 11 h 36 min
